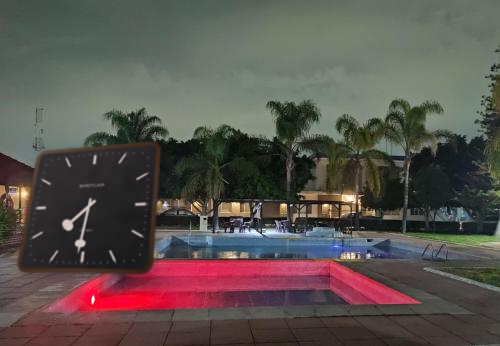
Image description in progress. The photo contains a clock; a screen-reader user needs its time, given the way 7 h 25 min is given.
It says 7 h 31 min
